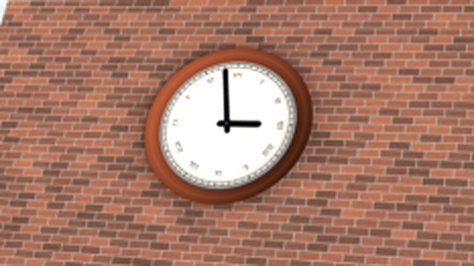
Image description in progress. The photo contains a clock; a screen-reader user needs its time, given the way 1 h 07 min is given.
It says 2 h 58 min
